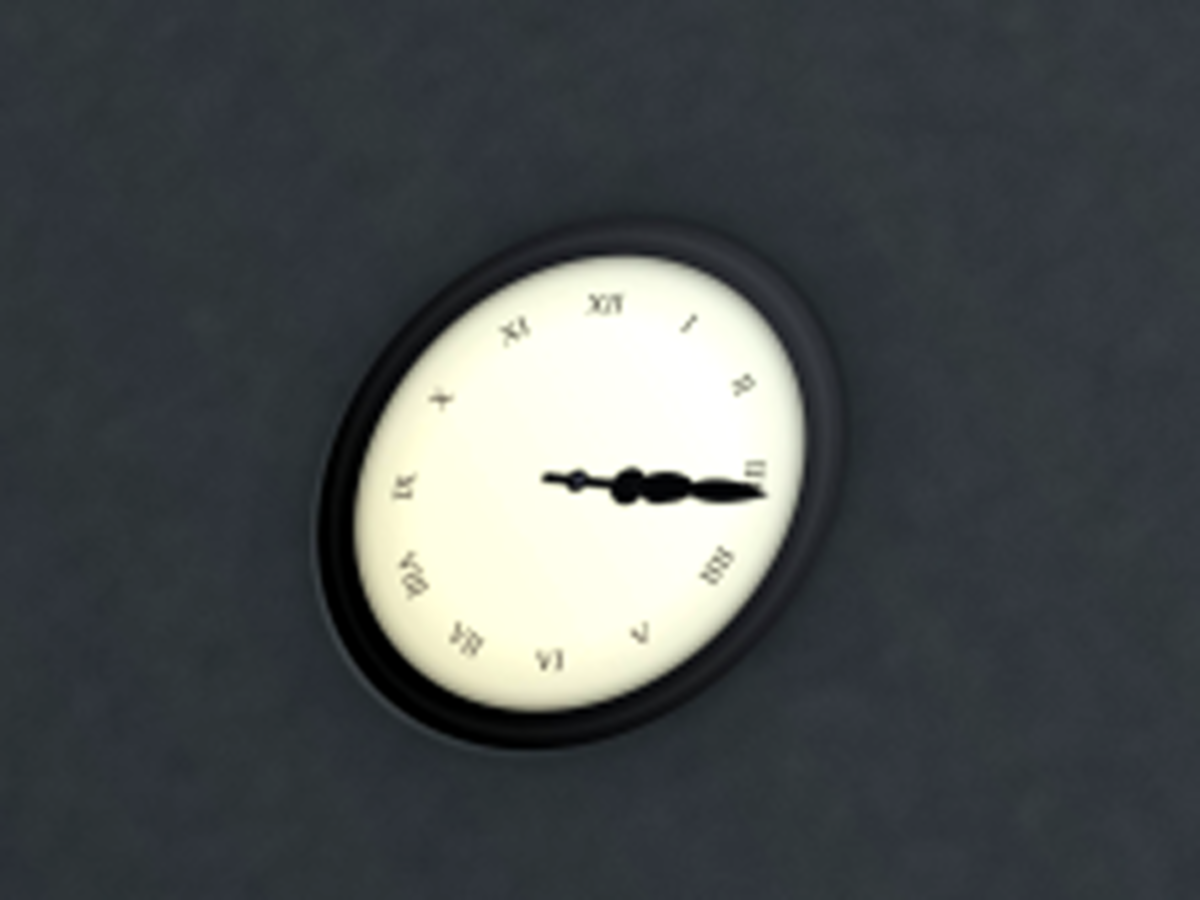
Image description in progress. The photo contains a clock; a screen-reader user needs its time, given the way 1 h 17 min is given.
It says 3 h 16 min
